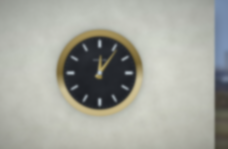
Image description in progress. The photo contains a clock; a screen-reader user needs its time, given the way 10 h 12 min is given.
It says 12 h 06 min
